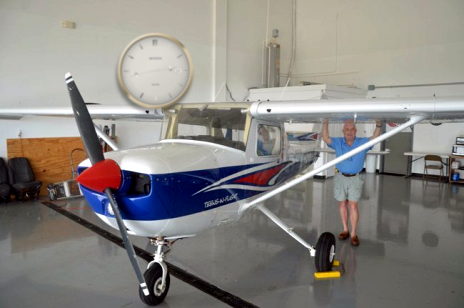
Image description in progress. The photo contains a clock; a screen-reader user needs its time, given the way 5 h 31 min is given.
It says 2 h 43 min
